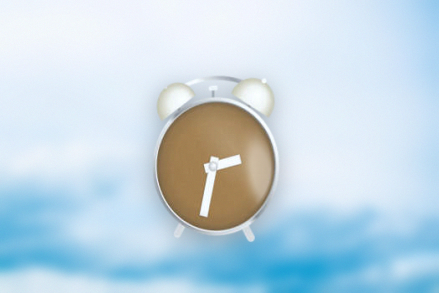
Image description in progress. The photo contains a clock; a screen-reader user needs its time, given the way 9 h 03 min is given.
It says 2 h 32 min
